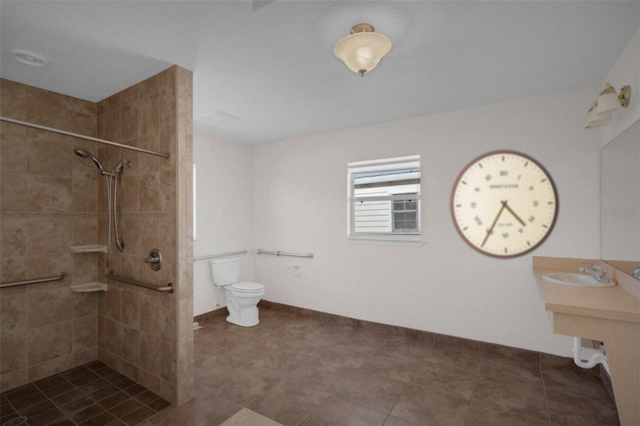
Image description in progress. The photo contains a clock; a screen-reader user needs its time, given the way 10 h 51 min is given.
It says 4 h 35 min
